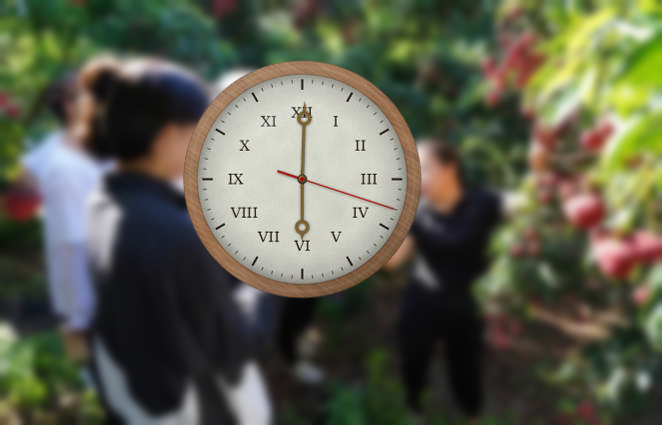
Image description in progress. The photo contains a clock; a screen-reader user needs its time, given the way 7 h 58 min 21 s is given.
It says 6 h 00 min 18 s
